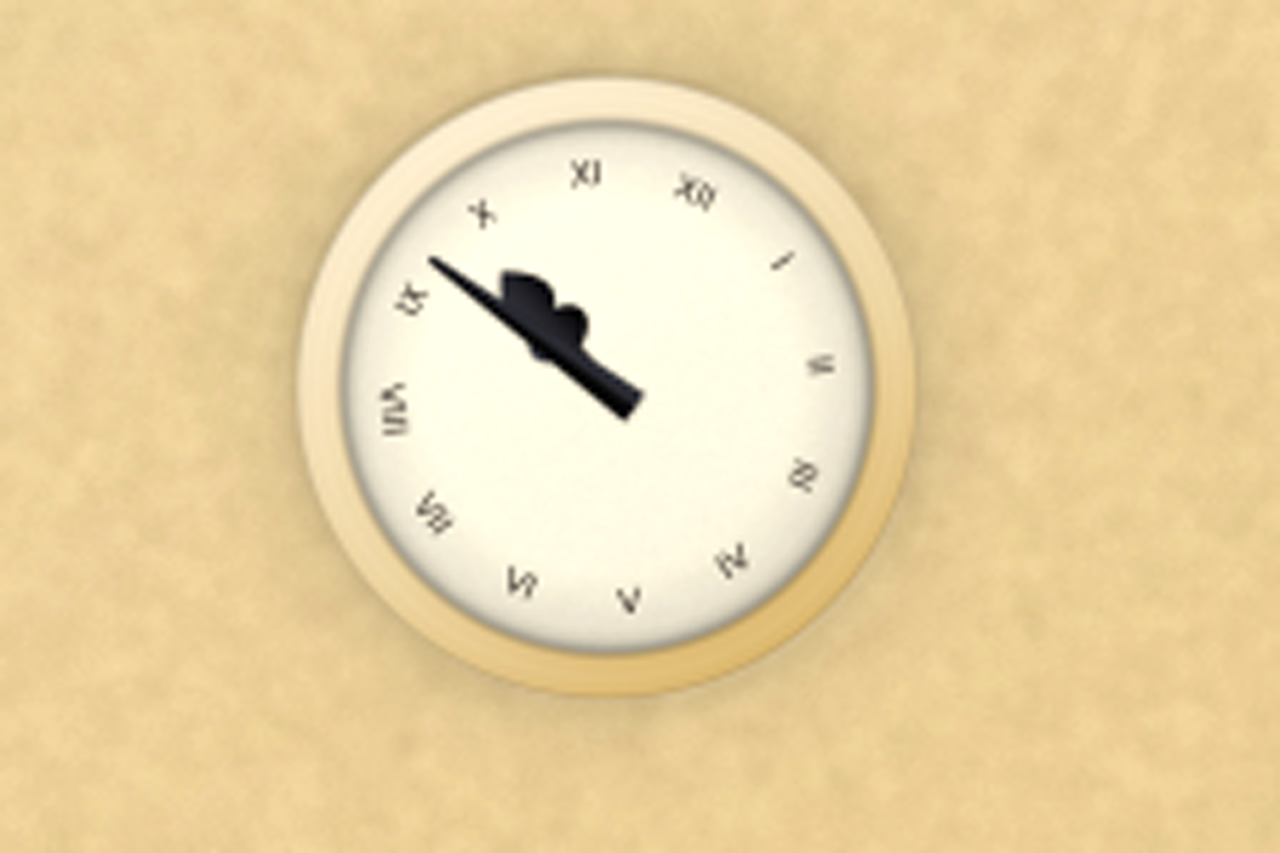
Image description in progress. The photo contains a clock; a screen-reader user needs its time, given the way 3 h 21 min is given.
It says 9 h 47 min
